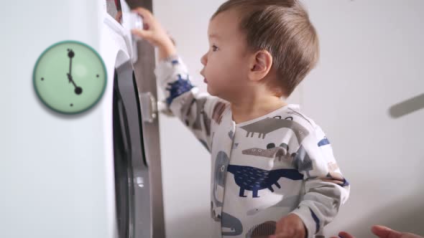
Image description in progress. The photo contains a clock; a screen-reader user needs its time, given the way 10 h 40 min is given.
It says 5 h 01 min
